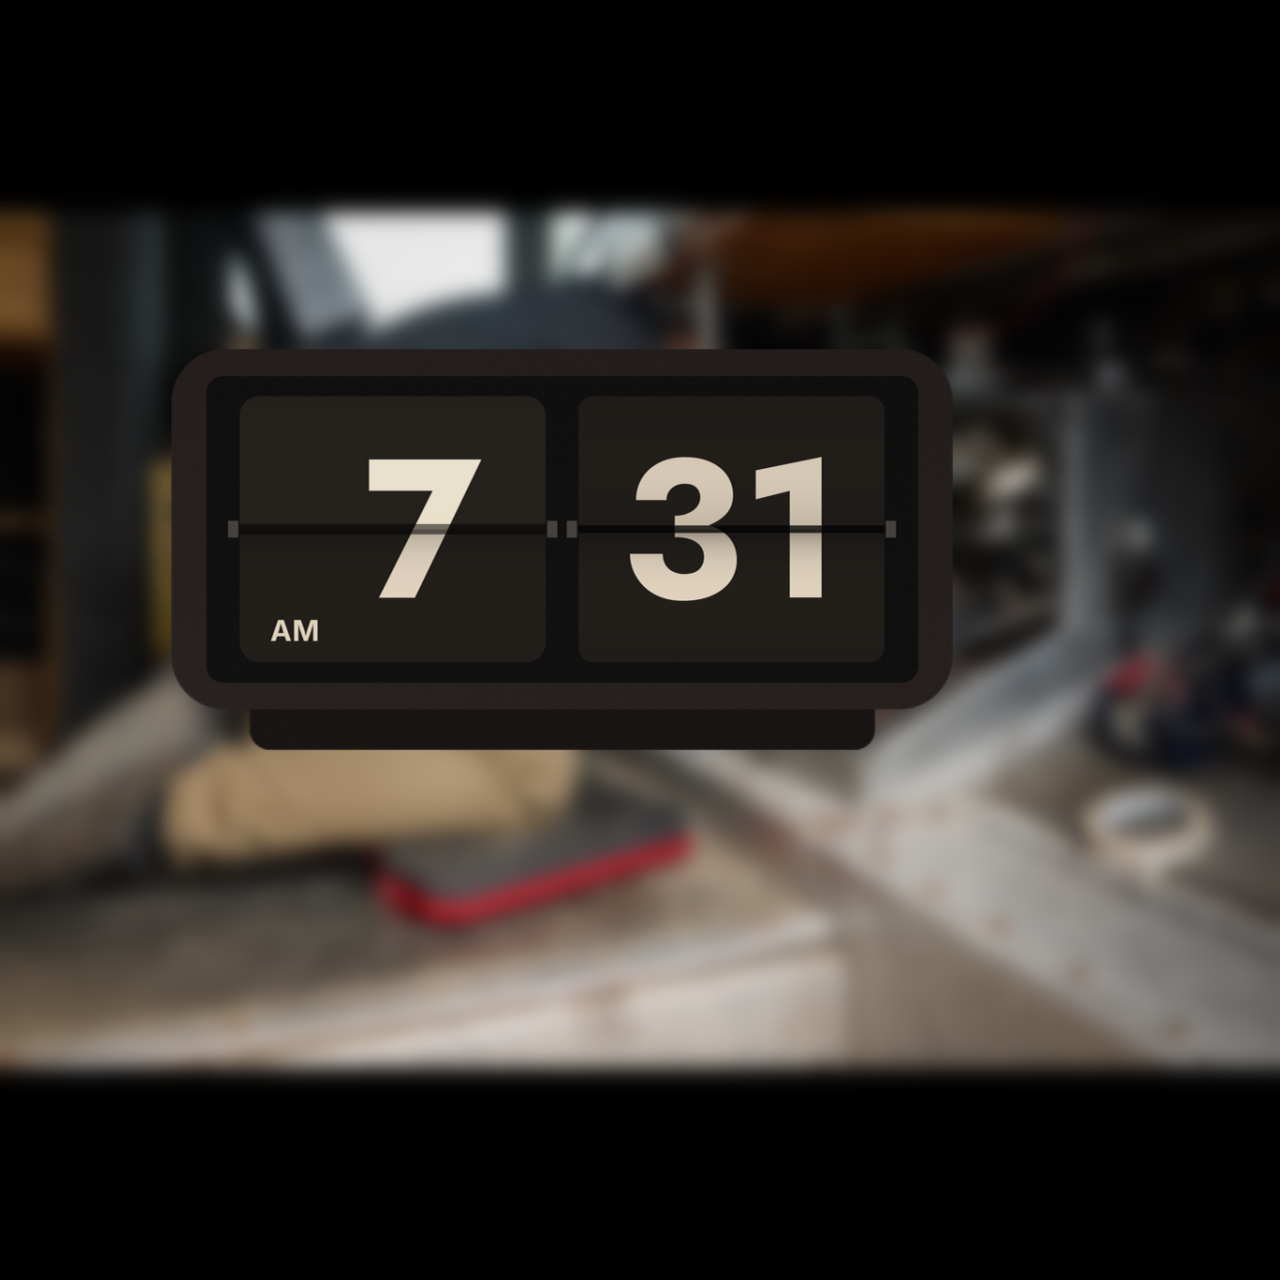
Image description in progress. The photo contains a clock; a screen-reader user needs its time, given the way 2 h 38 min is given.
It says 7 h 31 min
